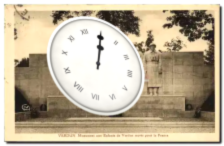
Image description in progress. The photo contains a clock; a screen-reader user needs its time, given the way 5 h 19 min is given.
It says 1 h 05 min
